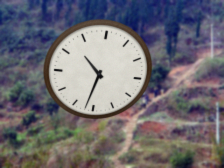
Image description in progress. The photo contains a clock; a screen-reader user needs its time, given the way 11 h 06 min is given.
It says 10 h 32 min
